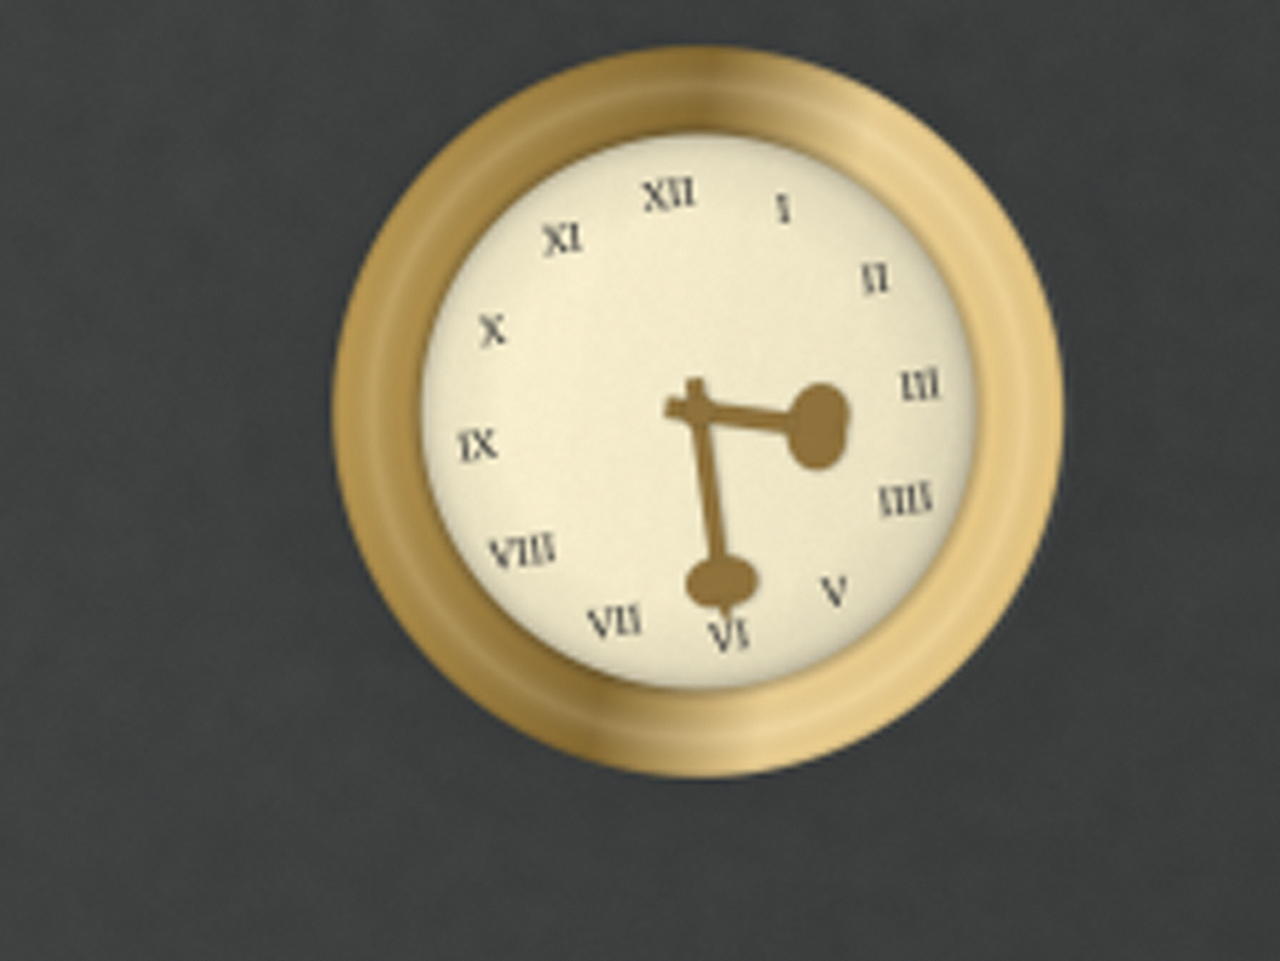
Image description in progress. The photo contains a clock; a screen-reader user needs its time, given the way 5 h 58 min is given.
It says 3 h 30 min
